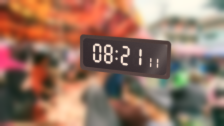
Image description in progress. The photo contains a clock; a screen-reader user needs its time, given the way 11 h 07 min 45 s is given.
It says 8 h 21 min 11 s
